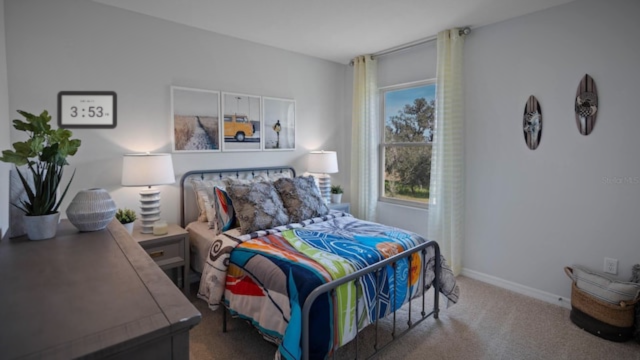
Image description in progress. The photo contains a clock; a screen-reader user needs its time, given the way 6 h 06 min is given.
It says 3 h 53 min
